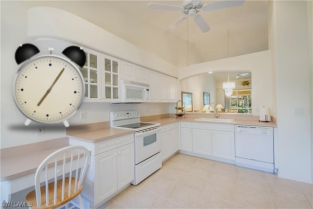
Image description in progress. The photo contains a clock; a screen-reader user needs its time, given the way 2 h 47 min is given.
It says 7 h 05 min
